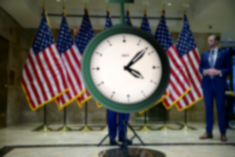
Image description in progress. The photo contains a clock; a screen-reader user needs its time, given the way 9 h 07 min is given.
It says 4 h 08 min
